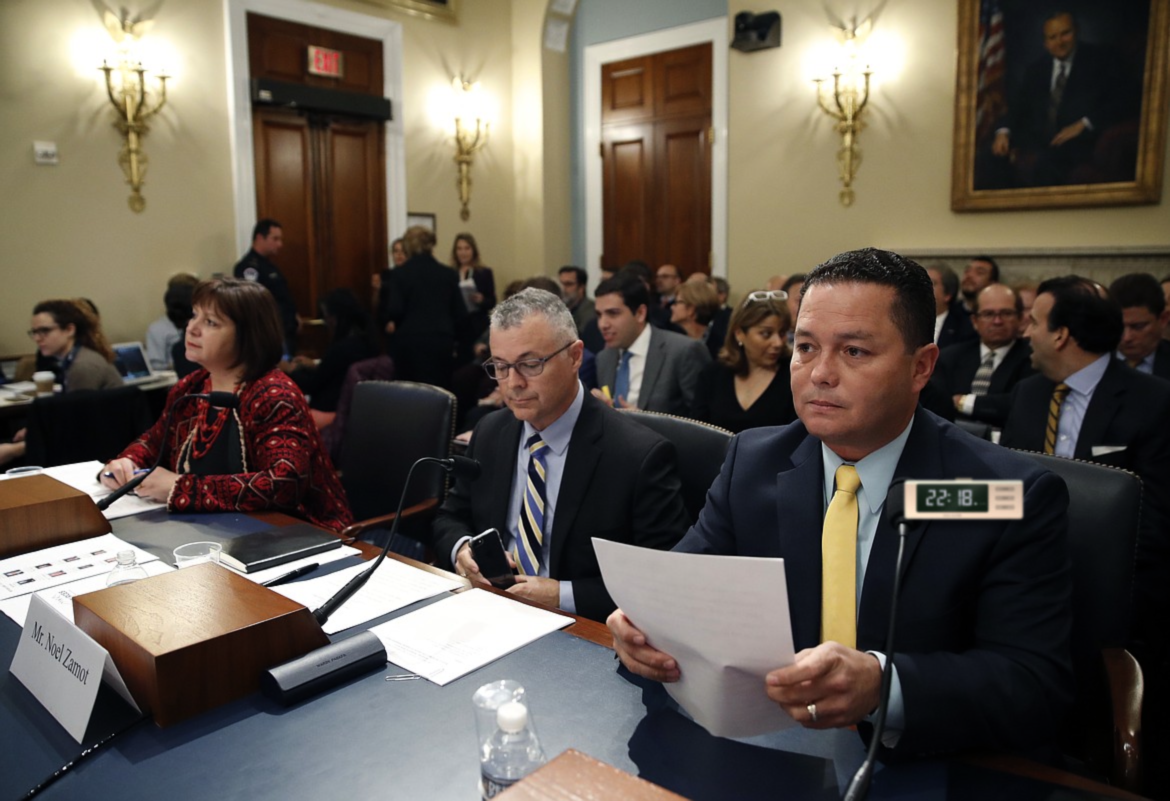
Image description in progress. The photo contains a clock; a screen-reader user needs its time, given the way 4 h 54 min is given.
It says 22 h 18 min
